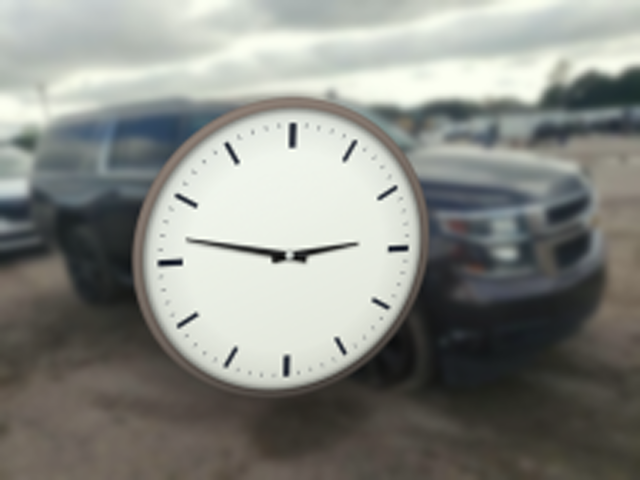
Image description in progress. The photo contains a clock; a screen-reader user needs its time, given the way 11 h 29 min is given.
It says 2 h 47 min
